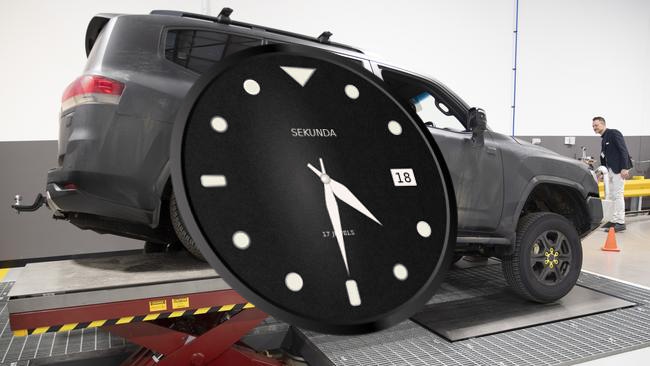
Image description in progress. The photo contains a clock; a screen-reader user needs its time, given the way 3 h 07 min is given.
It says 4 h 30 min
